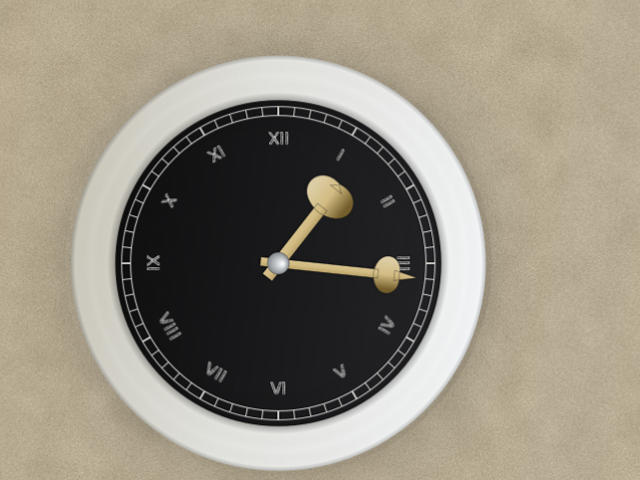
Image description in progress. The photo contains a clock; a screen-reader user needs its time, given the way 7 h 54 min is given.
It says 1 h 16 min
